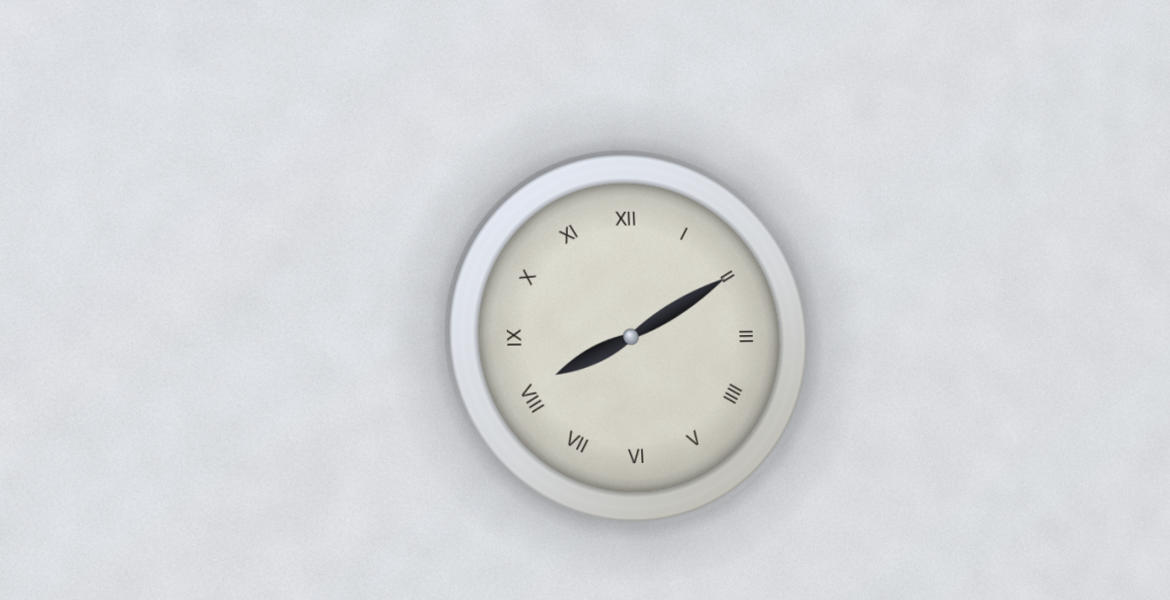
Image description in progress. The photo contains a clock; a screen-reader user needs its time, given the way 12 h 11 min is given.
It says 8 h 10 min
